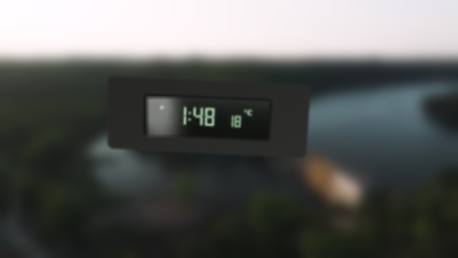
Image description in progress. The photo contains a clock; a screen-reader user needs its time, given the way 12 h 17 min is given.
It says 1 h 48 min
